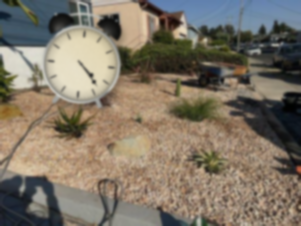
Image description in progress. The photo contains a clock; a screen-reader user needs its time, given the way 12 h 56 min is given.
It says 4 h 23 min
